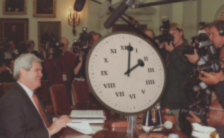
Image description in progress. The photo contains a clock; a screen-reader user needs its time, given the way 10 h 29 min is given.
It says 2 h 02 min
